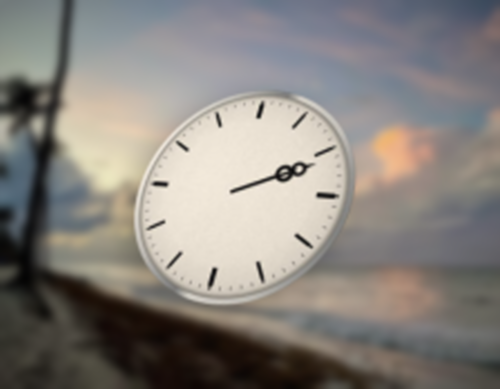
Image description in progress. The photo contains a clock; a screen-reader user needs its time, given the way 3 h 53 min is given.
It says 2 h 11 min
